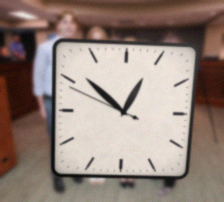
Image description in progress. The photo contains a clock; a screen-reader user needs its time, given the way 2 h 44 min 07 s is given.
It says 12 h 51 min 49 s
